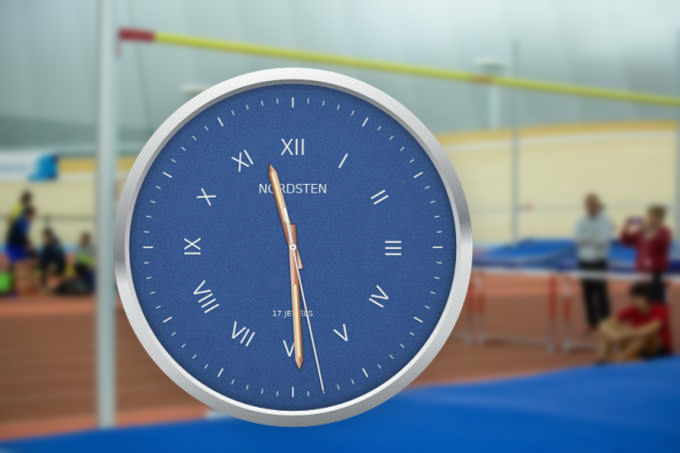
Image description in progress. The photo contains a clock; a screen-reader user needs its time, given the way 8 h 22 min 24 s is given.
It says 11 h 29 min 28 s
